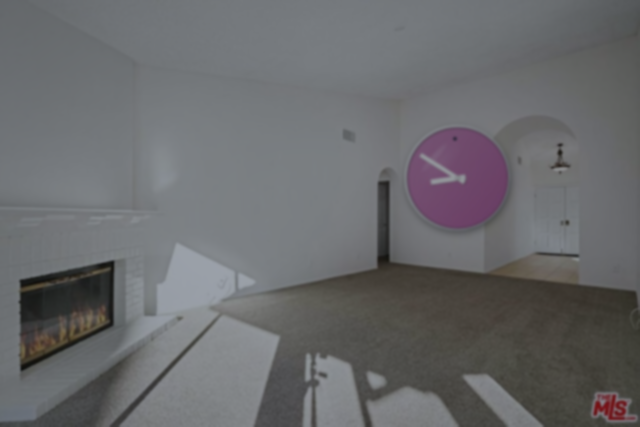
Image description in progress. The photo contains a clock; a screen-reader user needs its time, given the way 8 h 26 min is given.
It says 8 h 51 min
